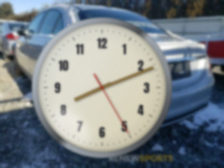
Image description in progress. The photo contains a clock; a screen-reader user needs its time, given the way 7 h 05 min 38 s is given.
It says 8 h 11 min 25 s
